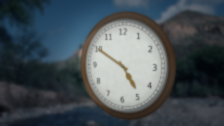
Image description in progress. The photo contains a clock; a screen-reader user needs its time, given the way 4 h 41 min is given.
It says 4 h 50 min
